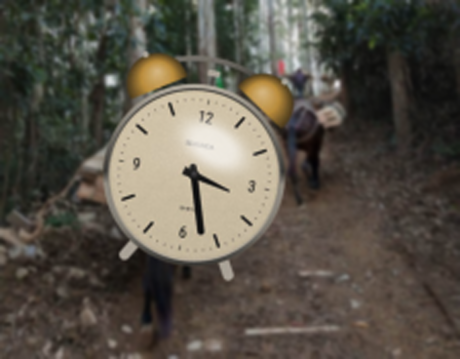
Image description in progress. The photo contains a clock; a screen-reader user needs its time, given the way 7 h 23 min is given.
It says 3 h 27 min
